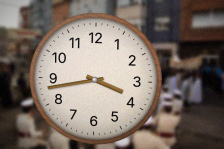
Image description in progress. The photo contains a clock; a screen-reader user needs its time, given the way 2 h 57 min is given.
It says 3 h 43 min
